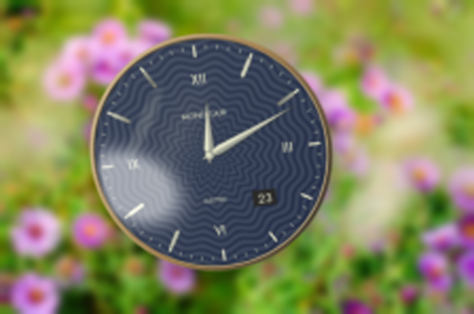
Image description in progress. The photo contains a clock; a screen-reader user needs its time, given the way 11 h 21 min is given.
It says 12 h 11 min
